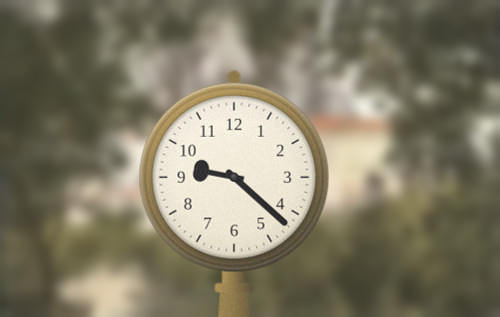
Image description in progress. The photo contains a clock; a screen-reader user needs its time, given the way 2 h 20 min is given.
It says 9 h 22 min
